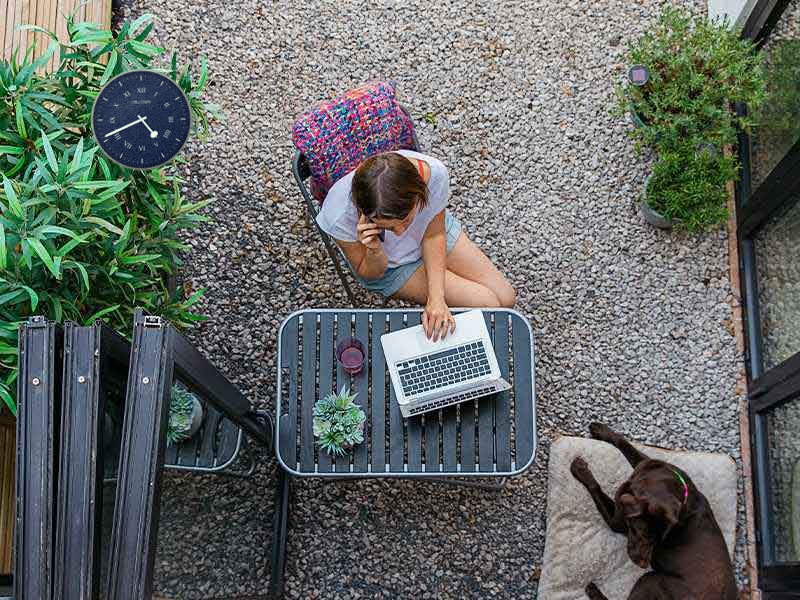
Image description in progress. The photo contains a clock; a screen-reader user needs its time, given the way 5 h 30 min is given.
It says 4 h 41 min
